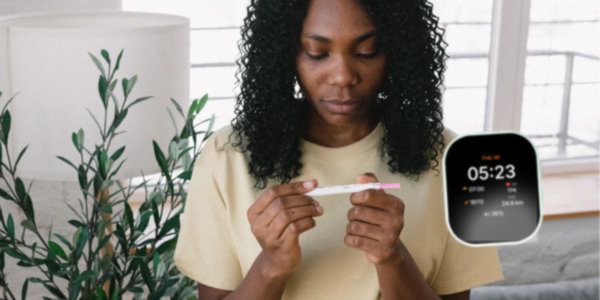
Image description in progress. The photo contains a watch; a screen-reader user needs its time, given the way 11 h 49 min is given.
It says 5 h 23 min
